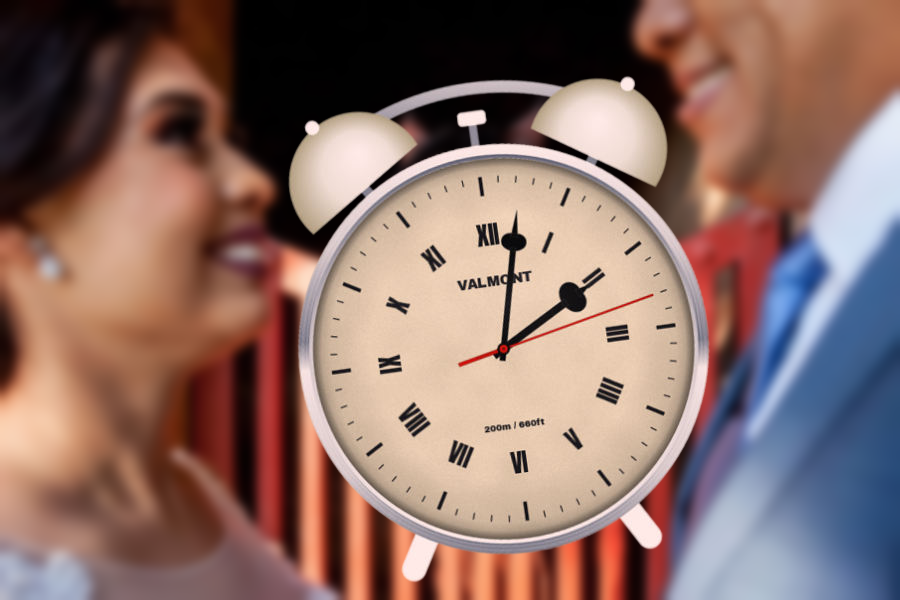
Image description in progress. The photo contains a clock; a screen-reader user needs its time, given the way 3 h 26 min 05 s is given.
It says 2 h 02 min 13 s
